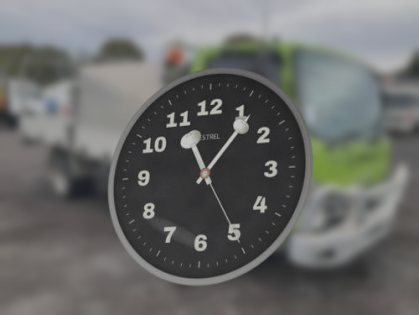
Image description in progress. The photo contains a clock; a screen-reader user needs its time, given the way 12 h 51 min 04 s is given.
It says 11 h 06 min 25 s
